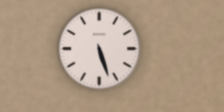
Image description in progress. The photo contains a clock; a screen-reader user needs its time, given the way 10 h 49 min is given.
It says 5 h 27 min
